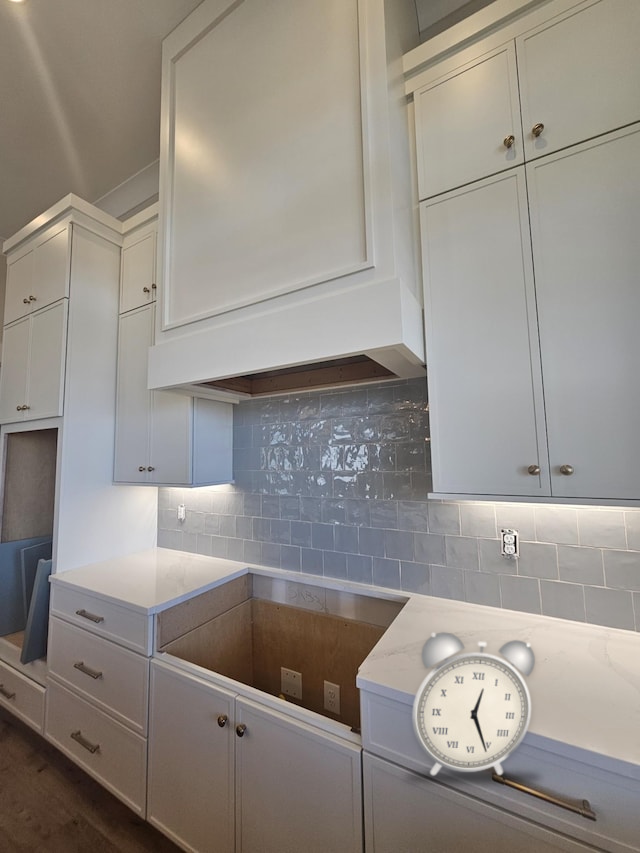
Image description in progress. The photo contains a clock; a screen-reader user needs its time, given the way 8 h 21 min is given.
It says 12 h 26 min
